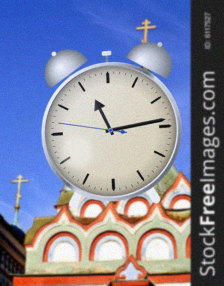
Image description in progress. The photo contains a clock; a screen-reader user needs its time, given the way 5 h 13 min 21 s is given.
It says 11 h 13 min 47 s
